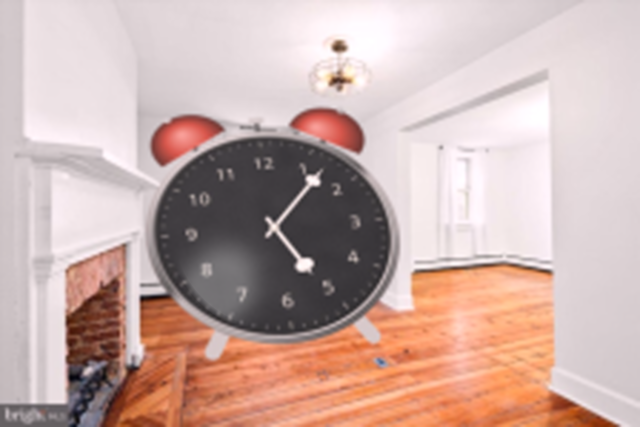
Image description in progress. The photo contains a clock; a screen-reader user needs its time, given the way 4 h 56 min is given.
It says 5 h 07 min
